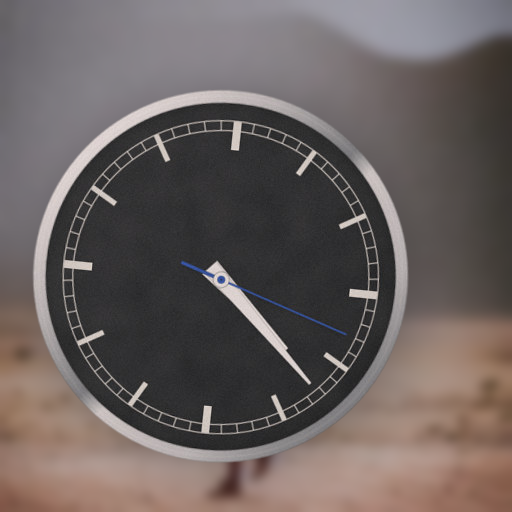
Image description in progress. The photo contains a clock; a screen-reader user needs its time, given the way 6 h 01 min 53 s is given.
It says 4 h 22 min 18 s
